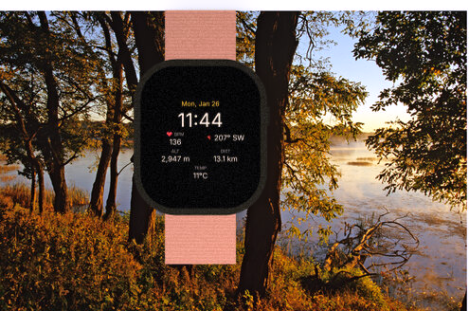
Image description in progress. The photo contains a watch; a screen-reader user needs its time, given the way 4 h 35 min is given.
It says 11 h 44 min
